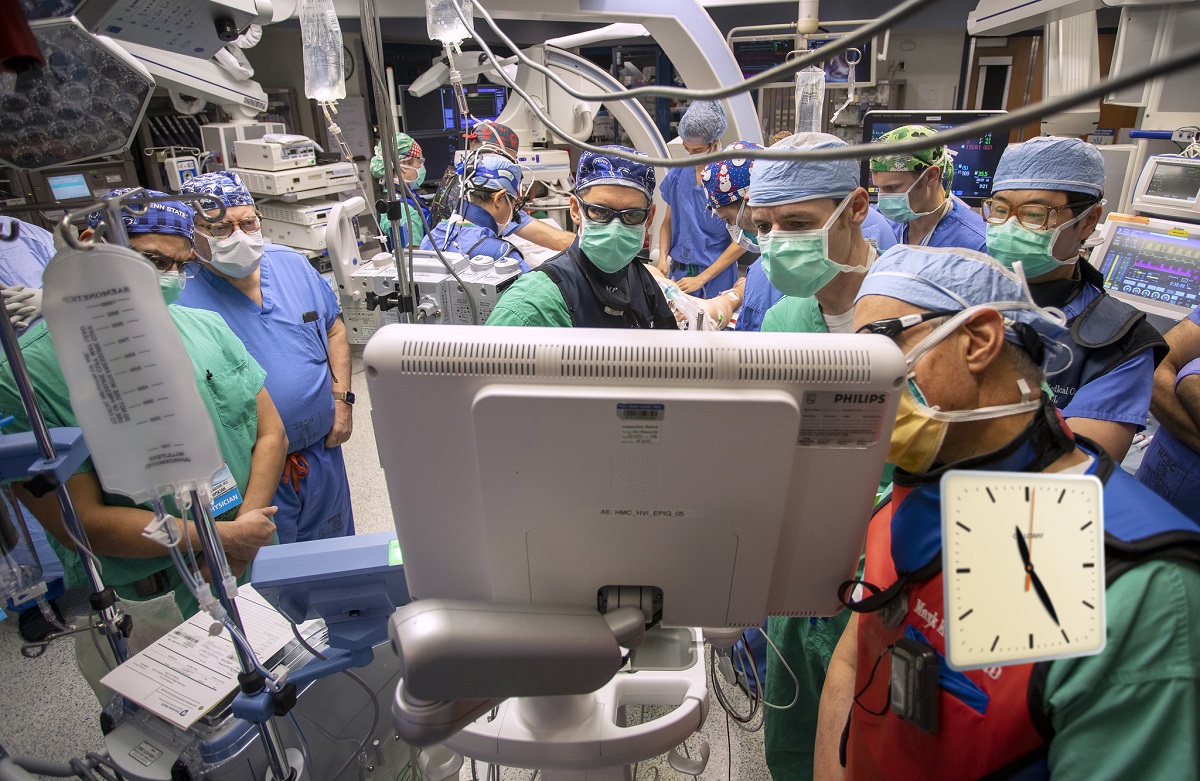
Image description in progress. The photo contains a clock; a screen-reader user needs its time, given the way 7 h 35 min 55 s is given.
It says 11 h 25 min 01 s
